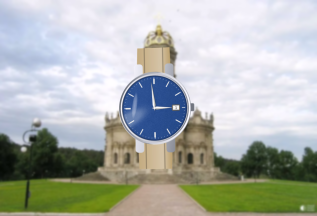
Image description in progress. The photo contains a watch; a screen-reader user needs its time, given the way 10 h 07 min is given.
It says 2 h 59 min
